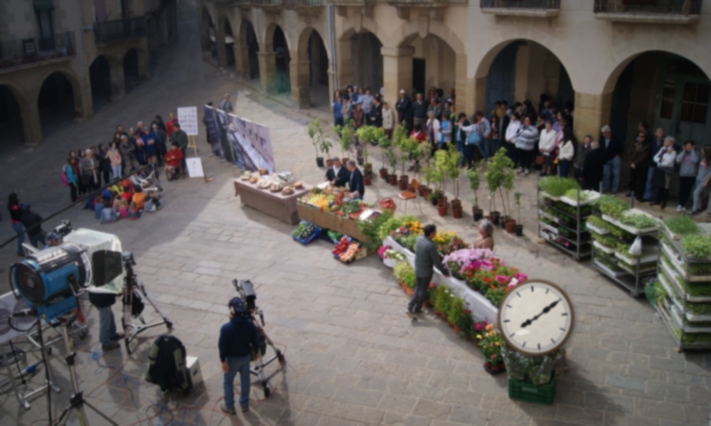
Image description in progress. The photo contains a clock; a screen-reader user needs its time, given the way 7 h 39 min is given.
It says 8 h 10 min
